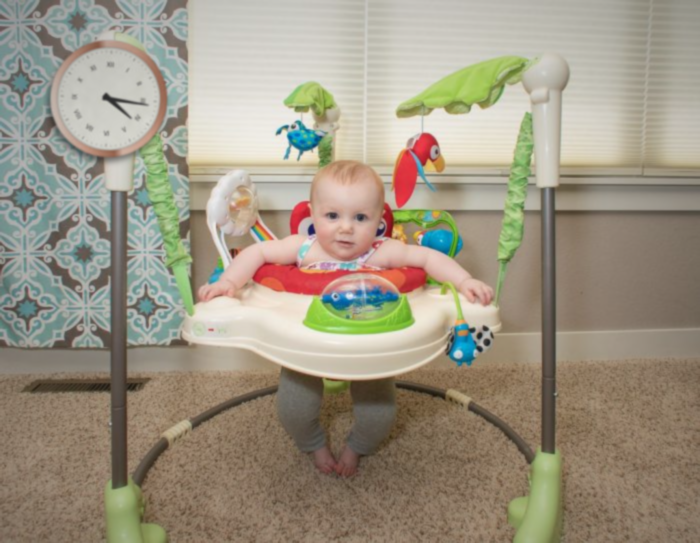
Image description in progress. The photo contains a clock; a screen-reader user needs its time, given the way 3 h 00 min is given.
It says 4 h 16 min
